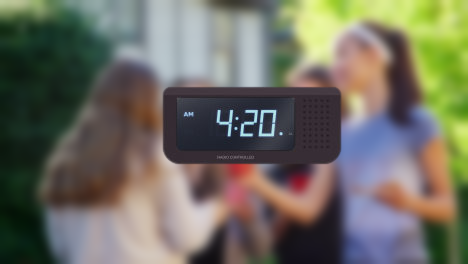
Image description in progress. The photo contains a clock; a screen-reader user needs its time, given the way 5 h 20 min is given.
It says 4 h 20 min
